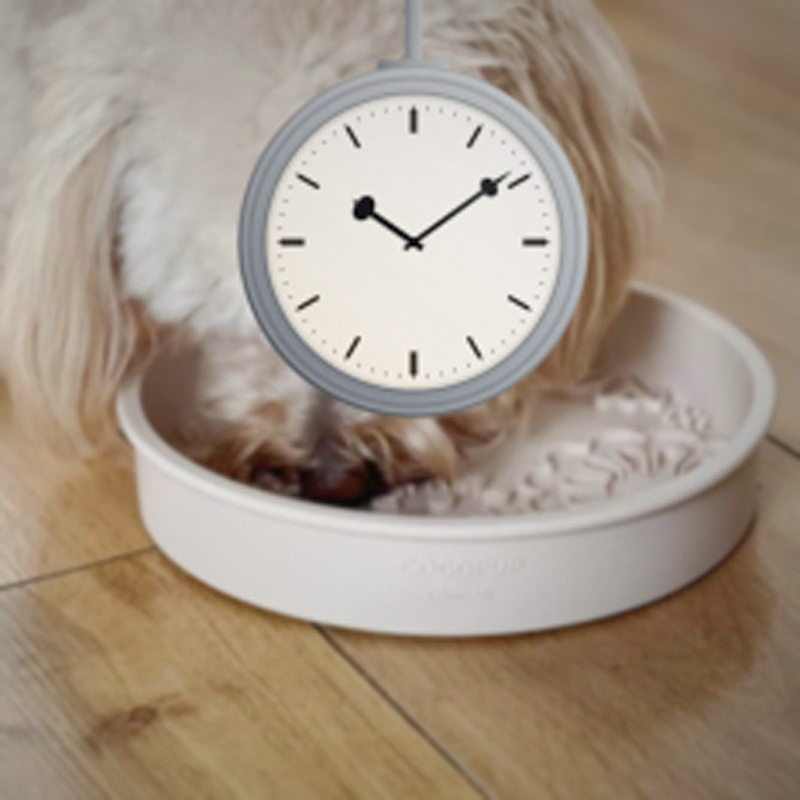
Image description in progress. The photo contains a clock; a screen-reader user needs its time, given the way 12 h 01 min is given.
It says 10 h 09 min
